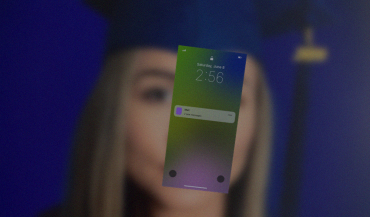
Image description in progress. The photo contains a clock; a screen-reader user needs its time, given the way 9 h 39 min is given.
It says 2 h 56 min
